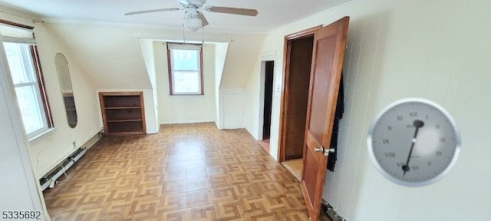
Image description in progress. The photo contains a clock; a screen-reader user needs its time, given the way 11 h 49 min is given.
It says 12 h 33 min
